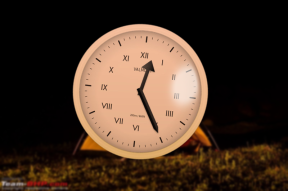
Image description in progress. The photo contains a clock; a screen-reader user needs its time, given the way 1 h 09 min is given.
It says 12 h 25 min
